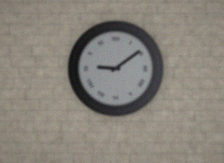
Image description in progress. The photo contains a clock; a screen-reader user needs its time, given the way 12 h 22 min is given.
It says 9 h 09 min
